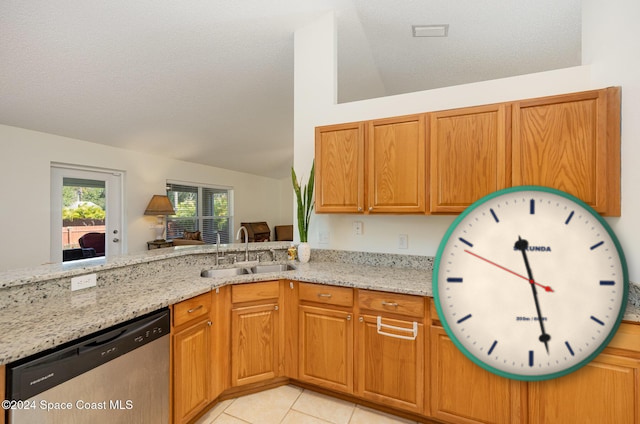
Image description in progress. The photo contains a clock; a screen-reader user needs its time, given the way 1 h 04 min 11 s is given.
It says 11 h 27 min 49 s
